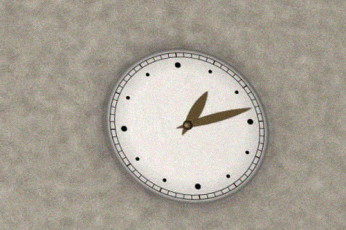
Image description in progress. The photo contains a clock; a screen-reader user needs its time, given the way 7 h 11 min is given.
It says 1 h 13 min
